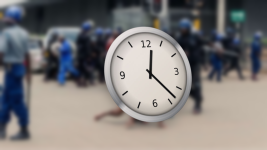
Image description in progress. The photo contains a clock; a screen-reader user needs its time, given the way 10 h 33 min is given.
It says 12 h 23 min
